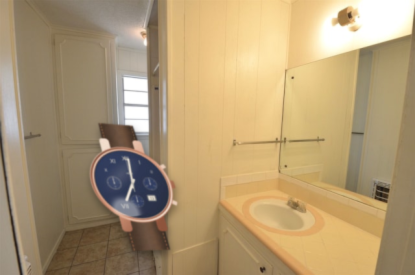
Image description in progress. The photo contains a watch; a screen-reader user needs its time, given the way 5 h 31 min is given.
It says 7 h 01 min
